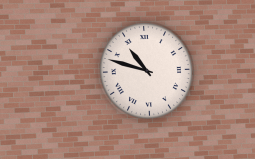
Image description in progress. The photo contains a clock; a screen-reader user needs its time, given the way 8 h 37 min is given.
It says 10 h 48 min
